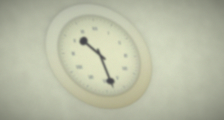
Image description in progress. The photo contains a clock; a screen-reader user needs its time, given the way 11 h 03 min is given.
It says 10 h 28 min
